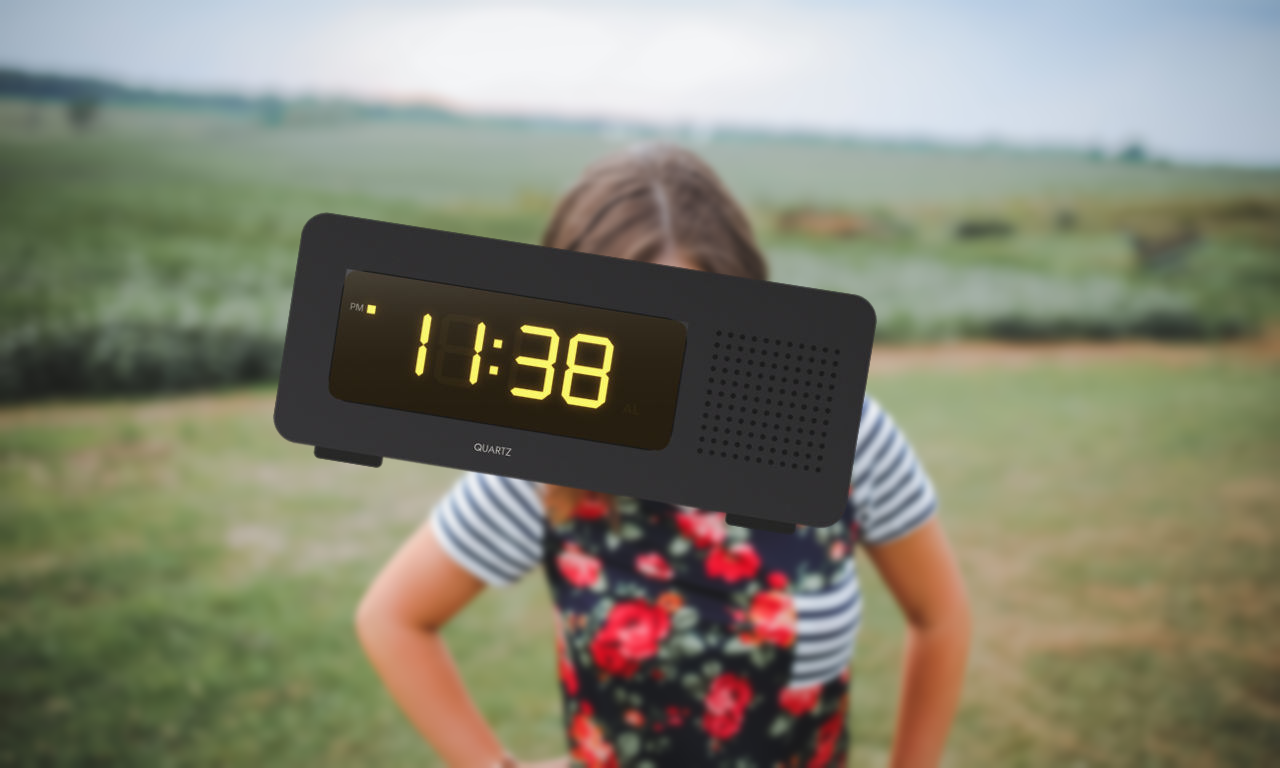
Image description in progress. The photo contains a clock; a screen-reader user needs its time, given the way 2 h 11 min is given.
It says 11 h 38 min
